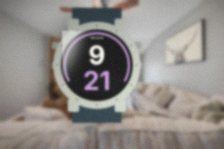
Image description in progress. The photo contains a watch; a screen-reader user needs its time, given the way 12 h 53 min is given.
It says 9 h 21 min
